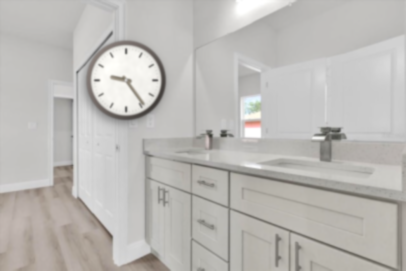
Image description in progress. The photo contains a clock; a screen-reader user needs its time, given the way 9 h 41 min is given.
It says 9 h 24 min
